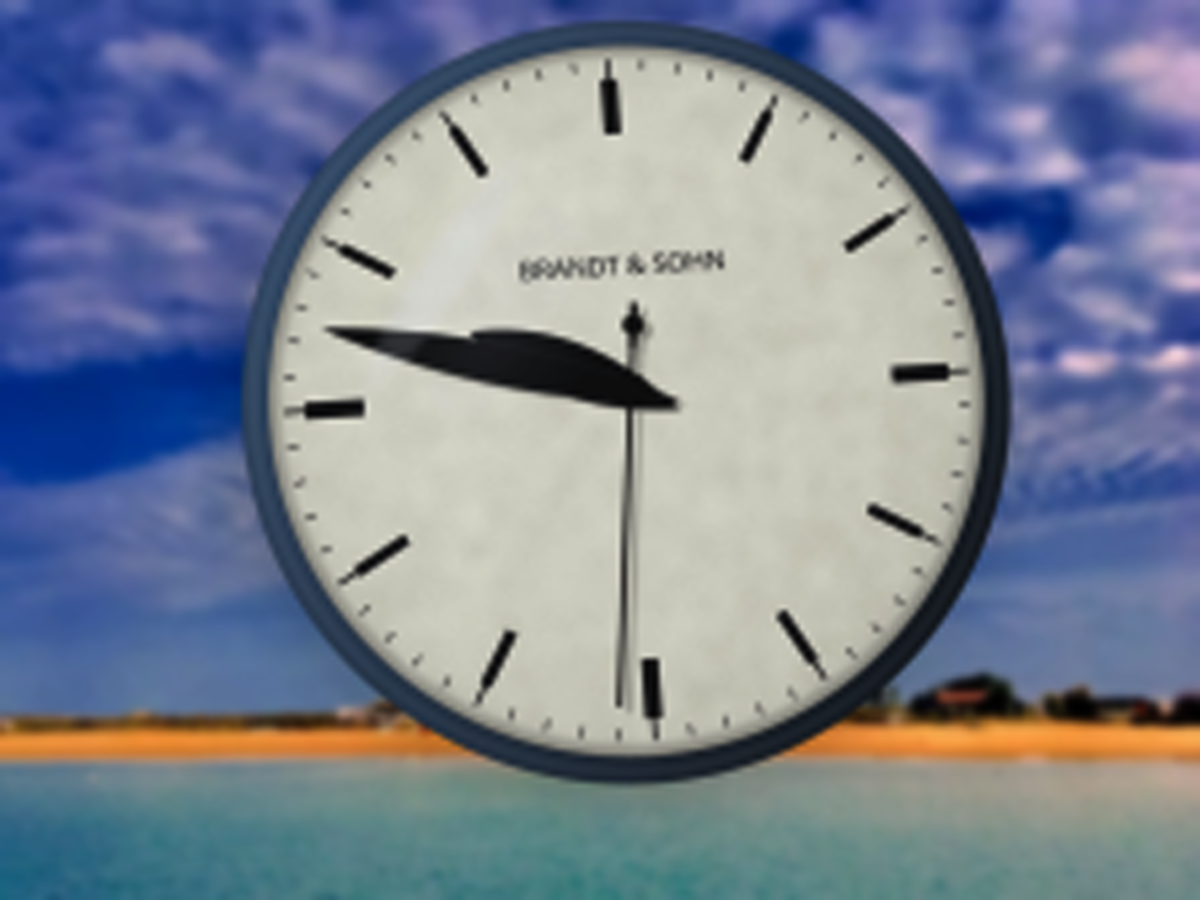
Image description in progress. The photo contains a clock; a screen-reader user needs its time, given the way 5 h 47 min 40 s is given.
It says 9 h 47 min 31 s
